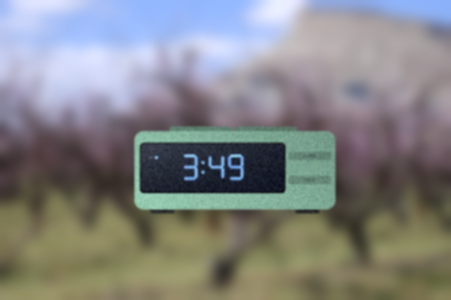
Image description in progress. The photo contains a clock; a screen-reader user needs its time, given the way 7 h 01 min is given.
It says 3 h 49 min
